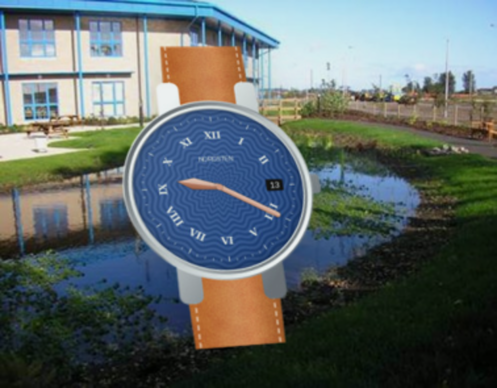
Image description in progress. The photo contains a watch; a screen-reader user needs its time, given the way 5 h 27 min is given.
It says 9 h 20 min
